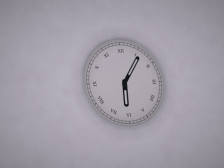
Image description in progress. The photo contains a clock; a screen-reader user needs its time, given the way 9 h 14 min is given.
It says 6 h 06 min
